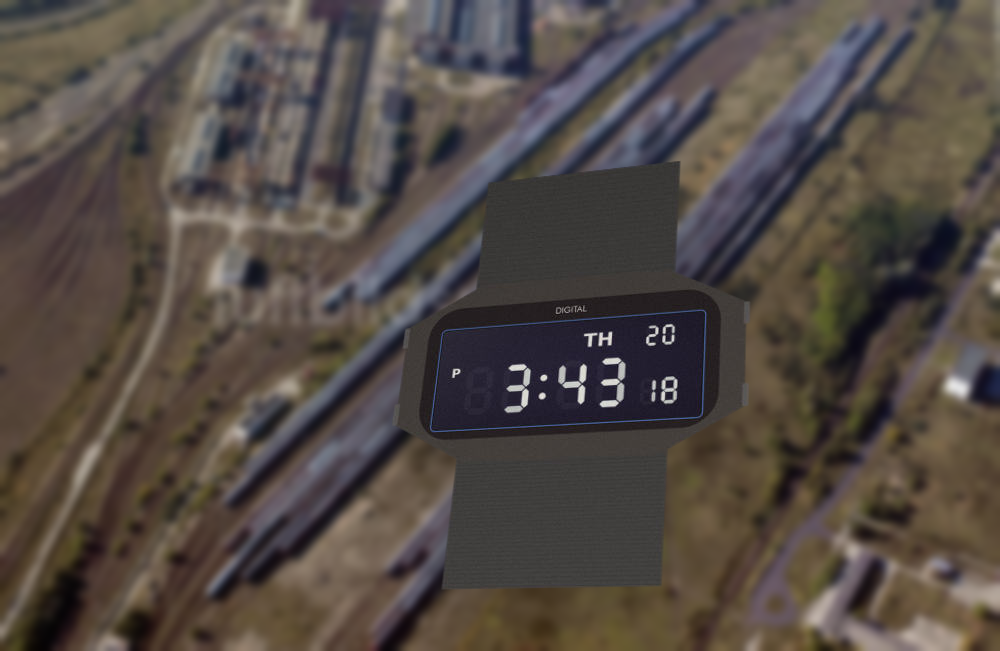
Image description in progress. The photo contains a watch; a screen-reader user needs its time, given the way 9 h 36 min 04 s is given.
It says 3 h 43 min 18 s
